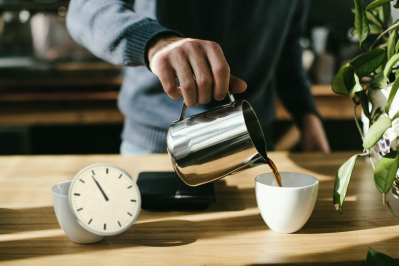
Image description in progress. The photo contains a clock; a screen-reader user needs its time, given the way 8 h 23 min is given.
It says 10 h 54 min
